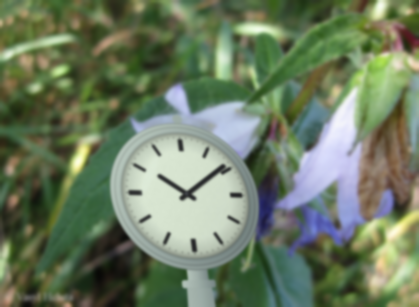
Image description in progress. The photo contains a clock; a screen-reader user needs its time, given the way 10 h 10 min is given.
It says 10 h 09 min
